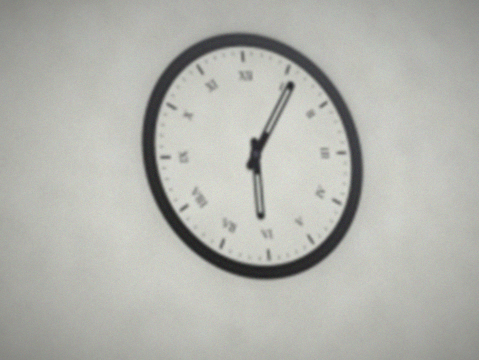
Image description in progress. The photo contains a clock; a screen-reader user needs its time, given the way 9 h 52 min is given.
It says 6 h 06 min
